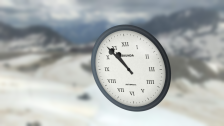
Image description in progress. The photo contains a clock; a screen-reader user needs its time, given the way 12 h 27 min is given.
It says 10 h 53 min
